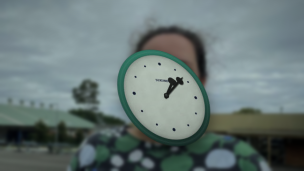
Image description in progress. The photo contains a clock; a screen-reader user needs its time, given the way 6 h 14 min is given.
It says 1 h 08 min
